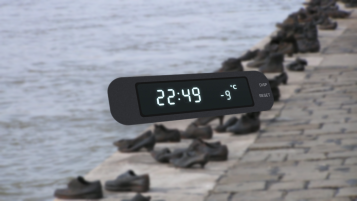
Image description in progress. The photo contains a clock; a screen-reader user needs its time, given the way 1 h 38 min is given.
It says 22 h 49 min
